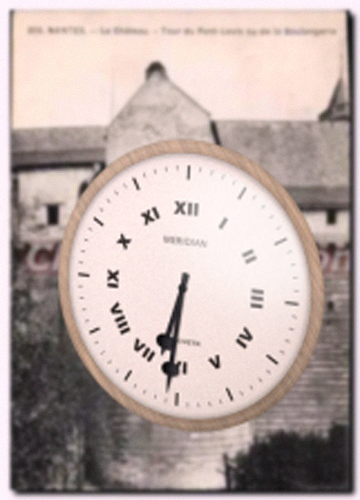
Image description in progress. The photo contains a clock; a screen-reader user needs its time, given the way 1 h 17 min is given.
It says 6 h 31 min
